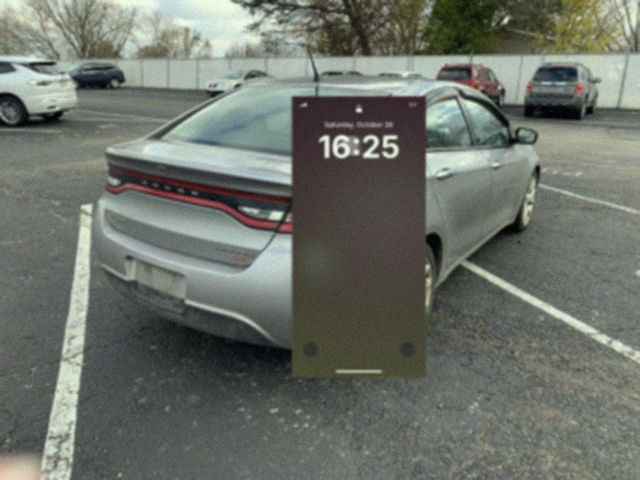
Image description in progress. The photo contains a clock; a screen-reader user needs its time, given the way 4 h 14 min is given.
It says 16 h 25 min
